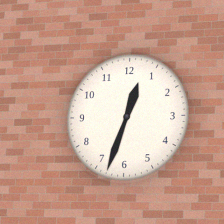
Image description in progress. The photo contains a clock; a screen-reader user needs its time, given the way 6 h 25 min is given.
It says 12 h 33 min
